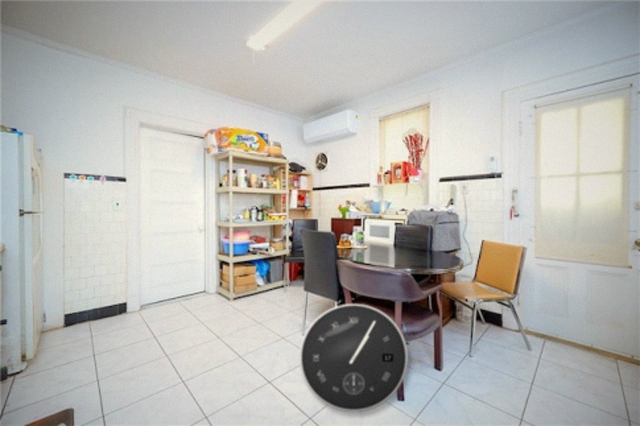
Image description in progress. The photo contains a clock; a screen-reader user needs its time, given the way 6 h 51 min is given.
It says 1 h 05 min
